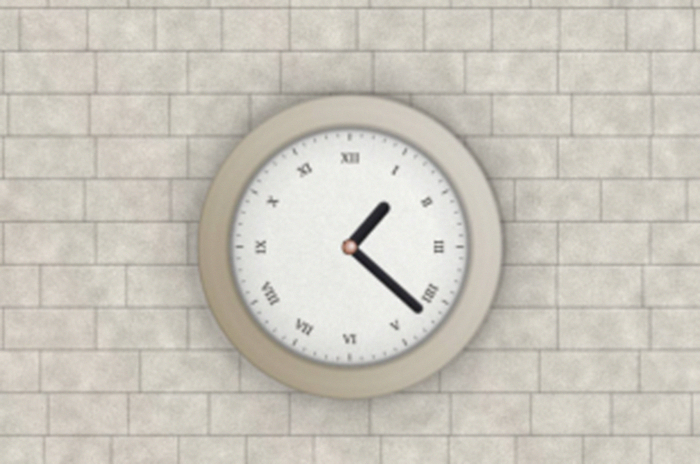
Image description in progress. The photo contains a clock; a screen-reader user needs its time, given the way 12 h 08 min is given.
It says 1 h 22 min
